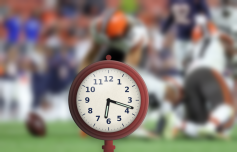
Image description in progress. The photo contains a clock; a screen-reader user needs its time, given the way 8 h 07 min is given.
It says 6 h 18 min
